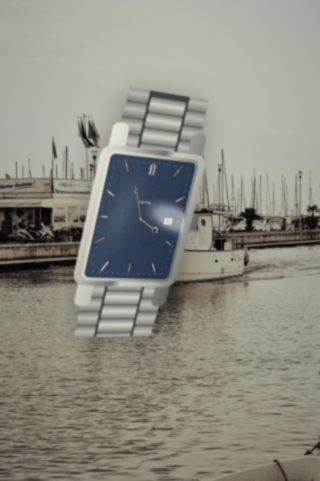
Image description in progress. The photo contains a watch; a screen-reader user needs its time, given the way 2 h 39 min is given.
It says 3 h 56 min
